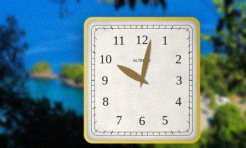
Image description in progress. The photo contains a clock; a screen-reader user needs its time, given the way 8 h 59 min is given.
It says 10 h 02 min
